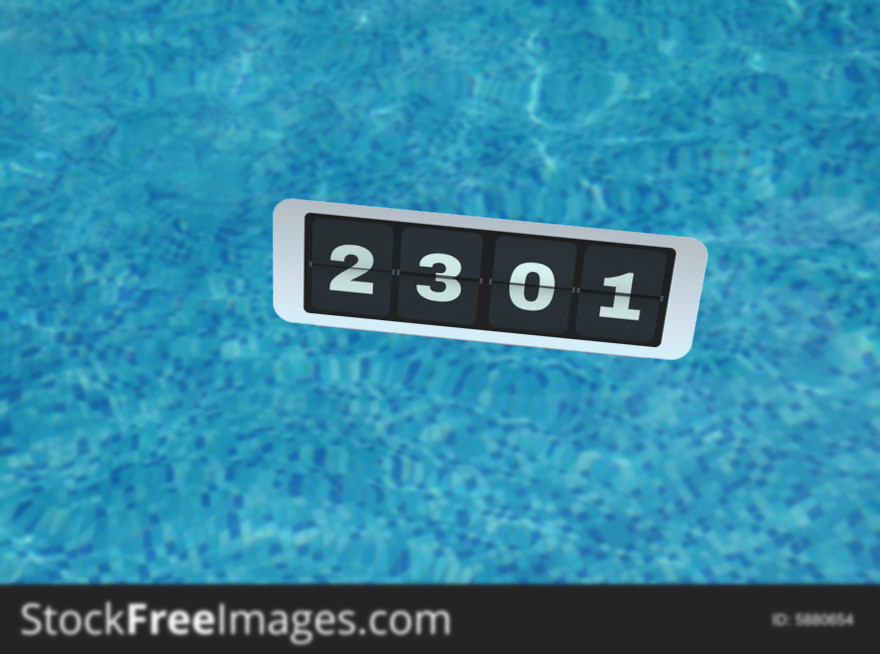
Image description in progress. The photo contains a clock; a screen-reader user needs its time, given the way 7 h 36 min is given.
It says 23 h 01 min
